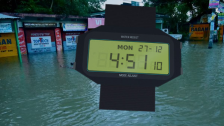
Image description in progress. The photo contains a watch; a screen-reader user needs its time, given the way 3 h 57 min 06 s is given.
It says 4 h 51 min 10 s
